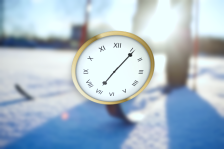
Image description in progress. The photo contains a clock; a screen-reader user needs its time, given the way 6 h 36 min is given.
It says 7 h 06 min
